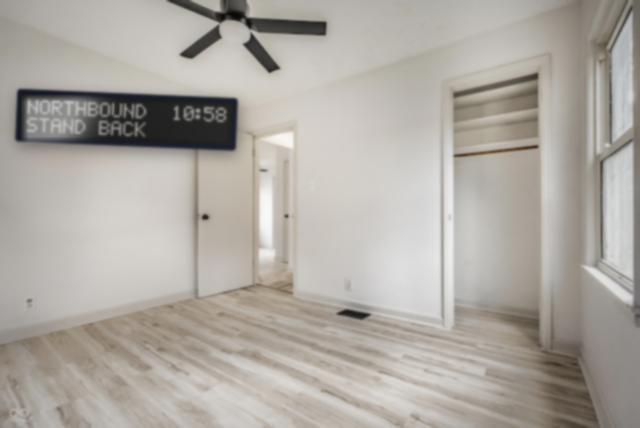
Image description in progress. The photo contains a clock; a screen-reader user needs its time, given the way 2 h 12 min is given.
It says 10 h 58 min
